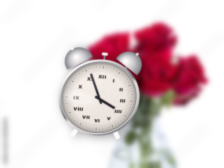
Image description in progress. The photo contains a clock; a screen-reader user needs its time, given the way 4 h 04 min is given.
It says 3 h 56 min
